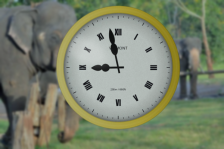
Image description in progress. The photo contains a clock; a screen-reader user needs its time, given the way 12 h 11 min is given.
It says 8 h 58 min
